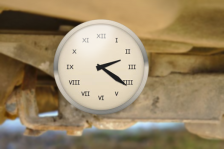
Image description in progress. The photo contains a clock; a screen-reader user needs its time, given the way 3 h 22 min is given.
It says 2 h 21 min
